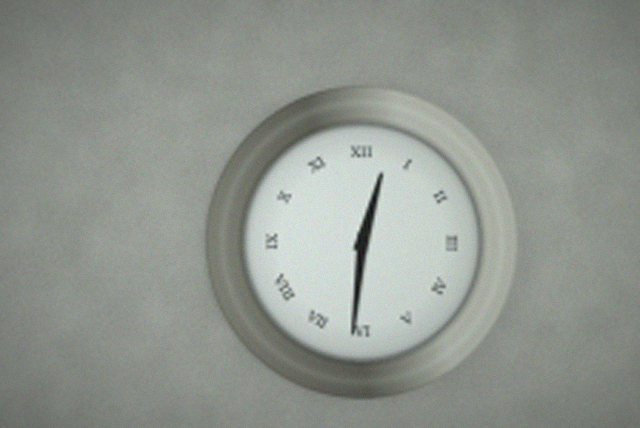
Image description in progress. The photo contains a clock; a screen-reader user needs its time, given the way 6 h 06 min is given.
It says 12 h 31 min
